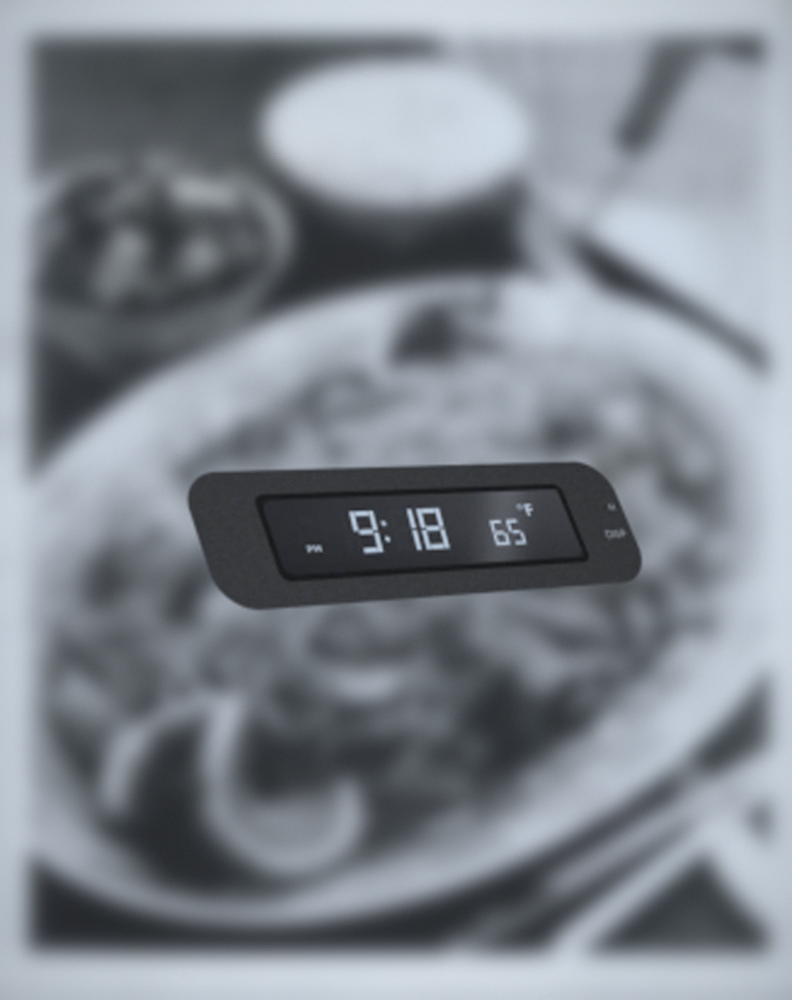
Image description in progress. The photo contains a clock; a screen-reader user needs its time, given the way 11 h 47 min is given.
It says 9 h 18 min
